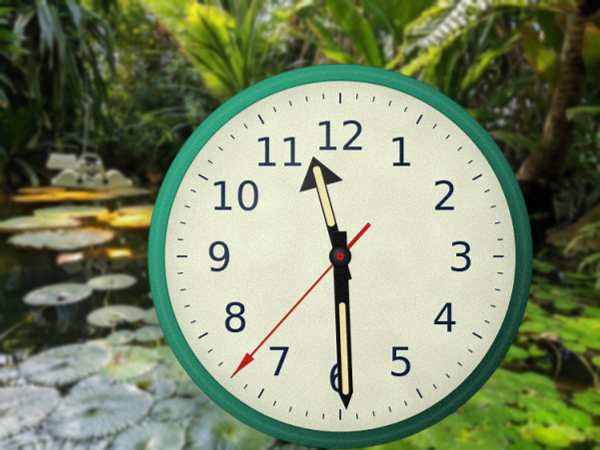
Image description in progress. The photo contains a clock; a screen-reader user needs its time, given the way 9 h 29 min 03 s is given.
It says 11 h 29 min 37 s
